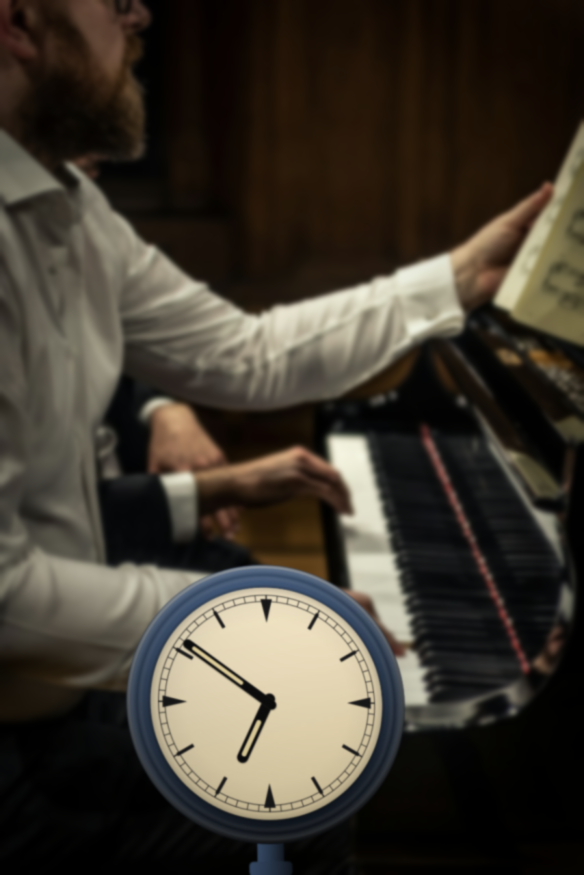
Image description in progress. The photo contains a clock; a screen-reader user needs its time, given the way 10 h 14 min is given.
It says 6 h 51 min
